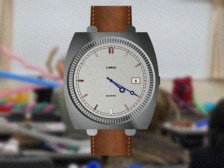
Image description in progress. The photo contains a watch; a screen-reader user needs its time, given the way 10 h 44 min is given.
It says 4 h 20 min
